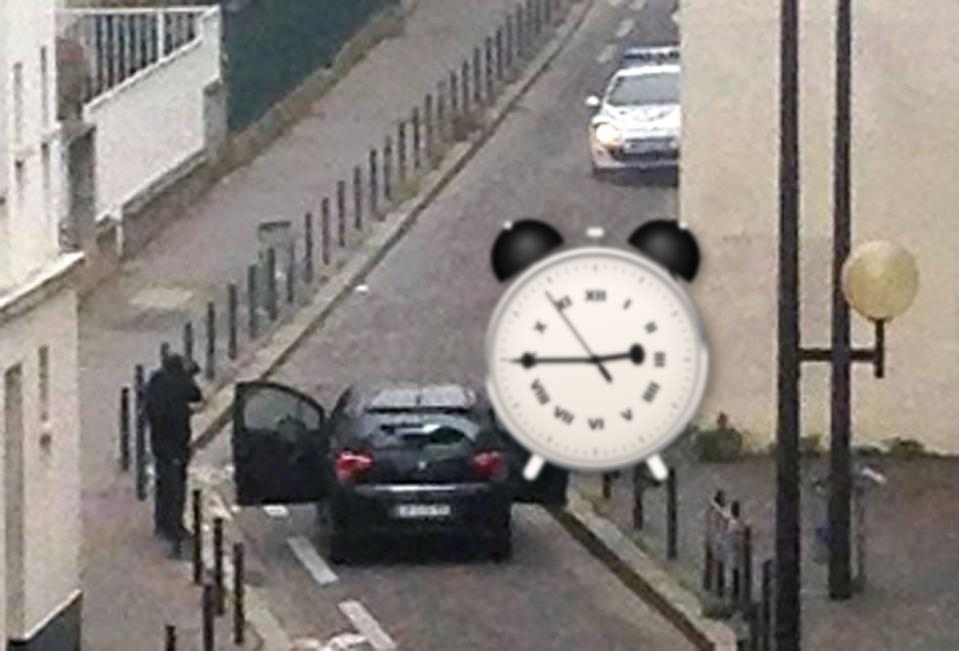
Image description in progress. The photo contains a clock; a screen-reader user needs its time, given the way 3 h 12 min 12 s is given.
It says 2 h 44 min 54 s
